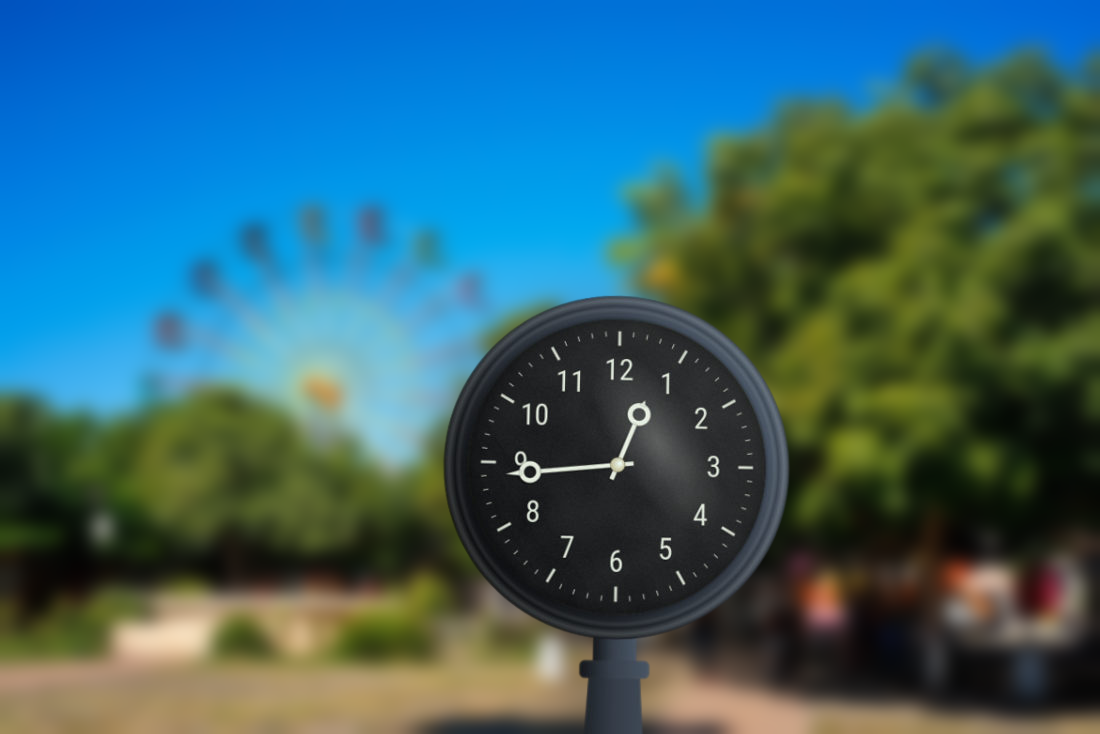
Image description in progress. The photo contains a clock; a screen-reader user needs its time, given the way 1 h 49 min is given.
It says 12 h 44 min
